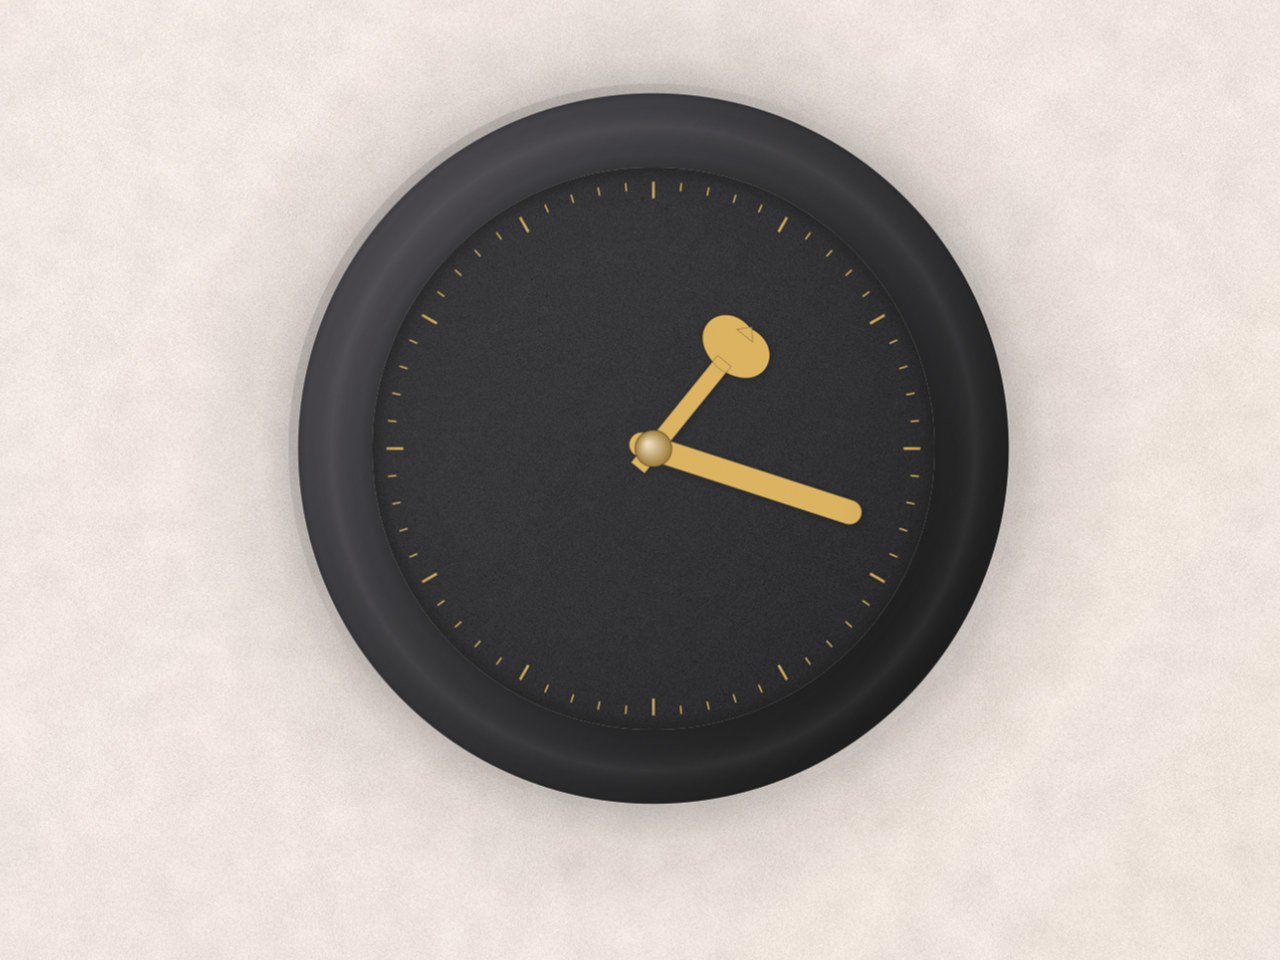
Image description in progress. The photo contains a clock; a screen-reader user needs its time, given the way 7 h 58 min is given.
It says 1 h 18 min
